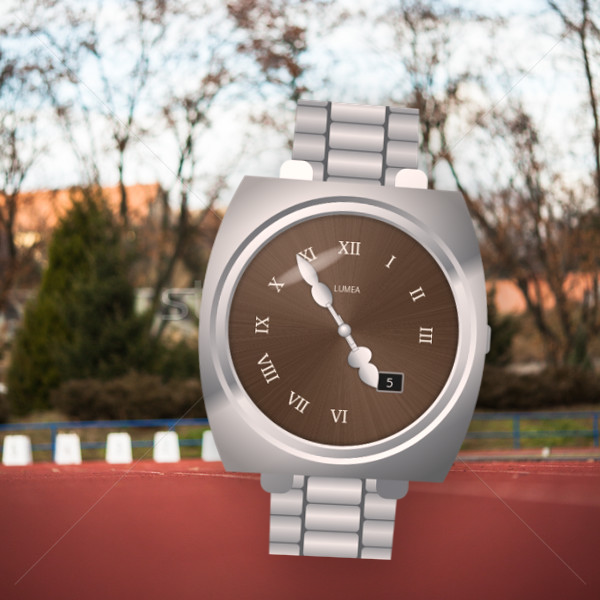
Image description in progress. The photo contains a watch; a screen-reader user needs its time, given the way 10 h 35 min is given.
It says 4 h 54 min
